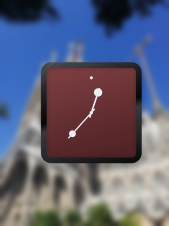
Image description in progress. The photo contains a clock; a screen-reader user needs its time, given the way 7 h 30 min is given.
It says 12 h 37 min
